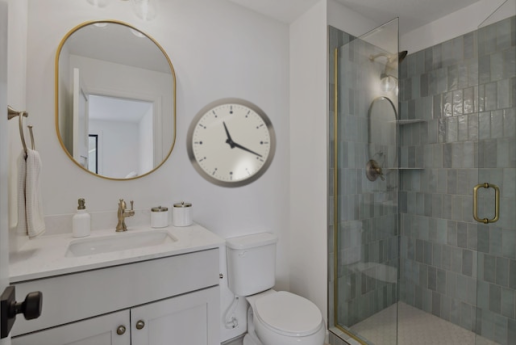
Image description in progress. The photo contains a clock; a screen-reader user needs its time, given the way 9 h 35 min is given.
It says 11 h 19 min
